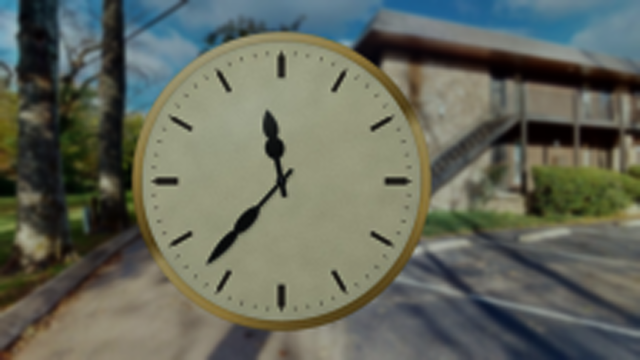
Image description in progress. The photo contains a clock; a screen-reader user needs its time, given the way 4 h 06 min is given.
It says 11 h 37 min
